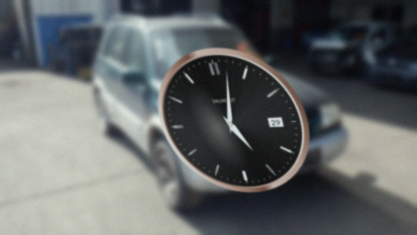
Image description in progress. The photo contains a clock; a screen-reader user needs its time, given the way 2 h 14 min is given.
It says 5 h 02 min
